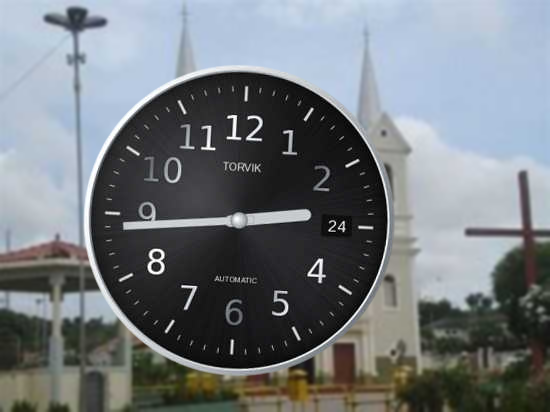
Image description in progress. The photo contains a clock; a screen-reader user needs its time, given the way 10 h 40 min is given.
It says 2 h 44 min
